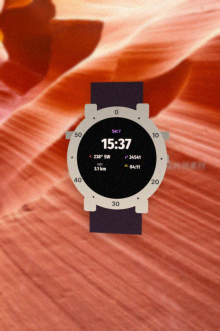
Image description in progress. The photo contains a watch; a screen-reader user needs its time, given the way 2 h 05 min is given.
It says 15 h 37 min
